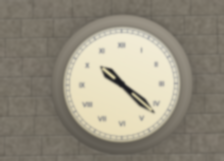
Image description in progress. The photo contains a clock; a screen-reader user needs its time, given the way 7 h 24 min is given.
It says 10 h 22 min
